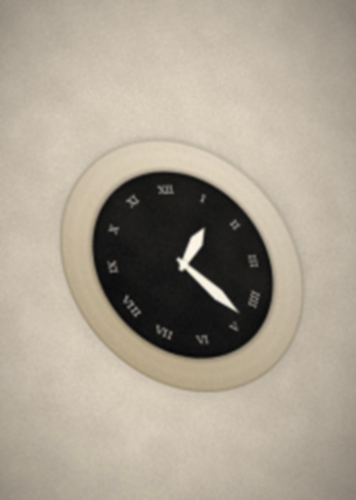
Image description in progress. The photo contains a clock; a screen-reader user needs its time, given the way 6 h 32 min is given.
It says 1 h 23 min
